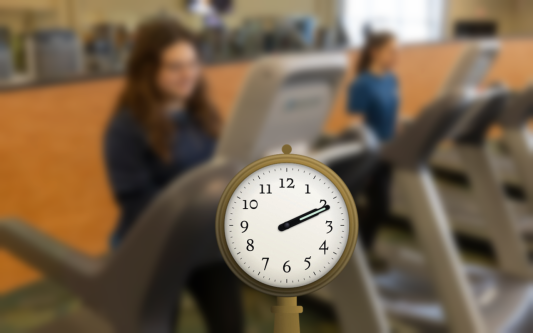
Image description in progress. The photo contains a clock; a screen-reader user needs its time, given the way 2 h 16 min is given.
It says 2 h 11 min
